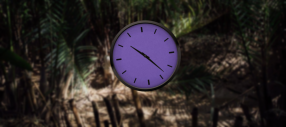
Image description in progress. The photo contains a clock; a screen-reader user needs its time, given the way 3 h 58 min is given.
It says 10 h 23 min
